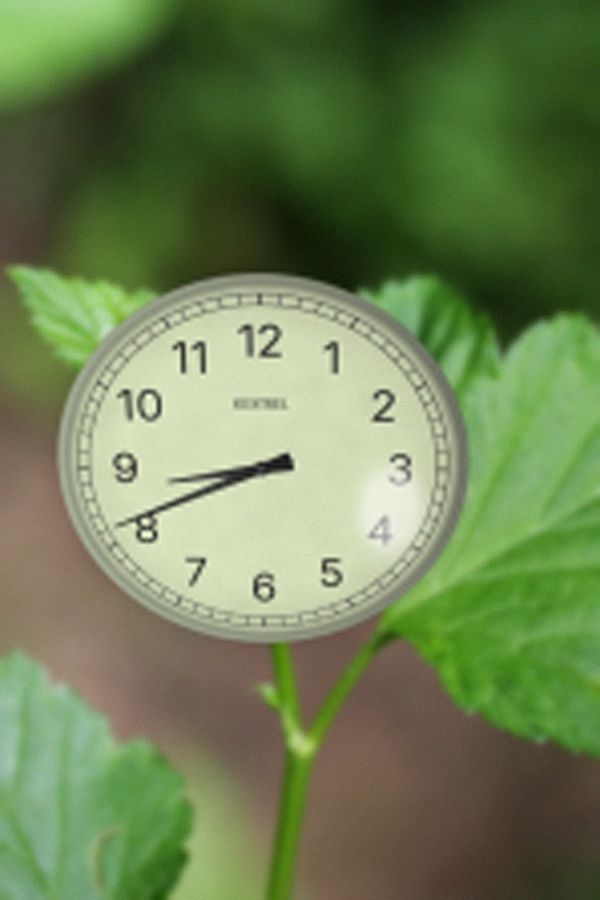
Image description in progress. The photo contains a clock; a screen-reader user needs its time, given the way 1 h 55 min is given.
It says 8 h 41 min
